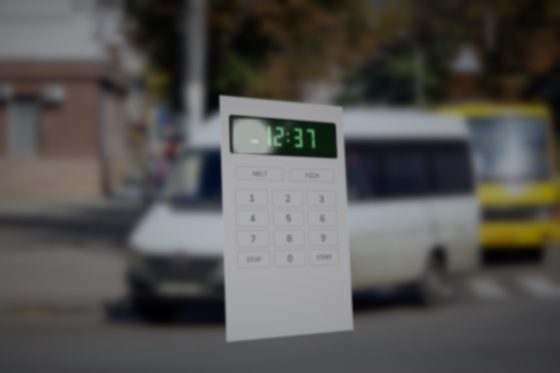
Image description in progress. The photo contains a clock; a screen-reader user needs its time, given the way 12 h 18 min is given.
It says 12 h 37 min
